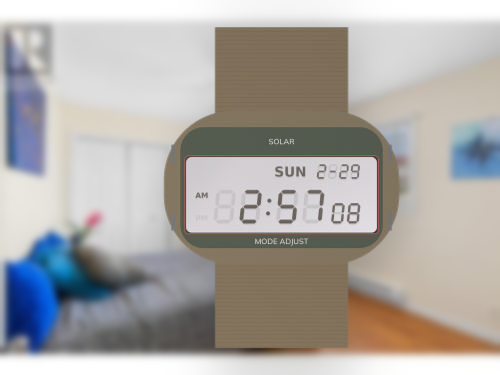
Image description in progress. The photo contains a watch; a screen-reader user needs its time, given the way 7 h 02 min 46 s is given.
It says 2 h 57 min 08 s
